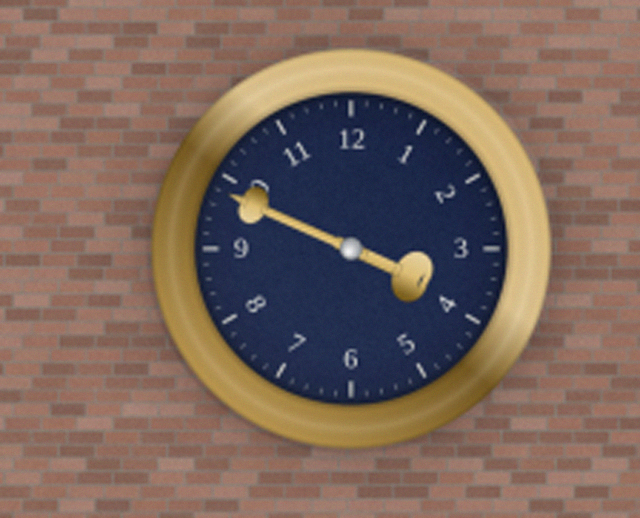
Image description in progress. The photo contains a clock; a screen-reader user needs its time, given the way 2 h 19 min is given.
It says 3 h 49 min
